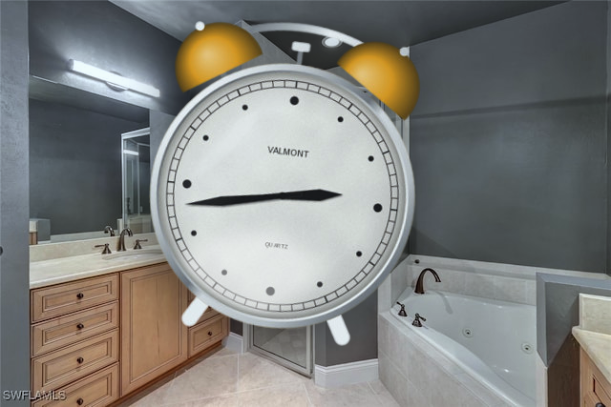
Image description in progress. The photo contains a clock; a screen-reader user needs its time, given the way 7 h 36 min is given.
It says 2 h 43 min
